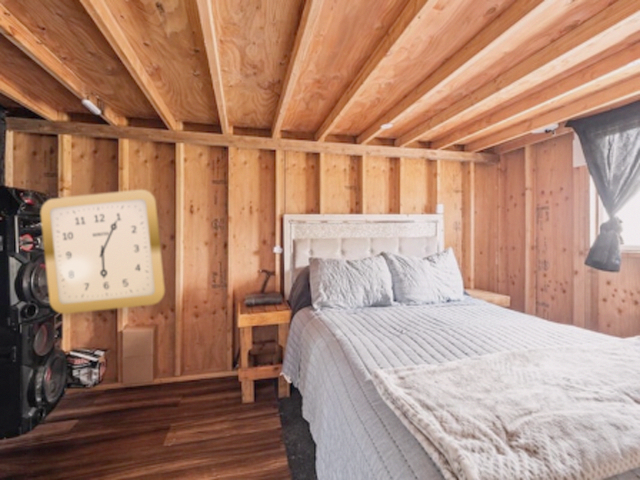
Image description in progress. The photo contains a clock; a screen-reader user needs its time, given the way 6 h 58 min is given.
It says 6 h 05 min
